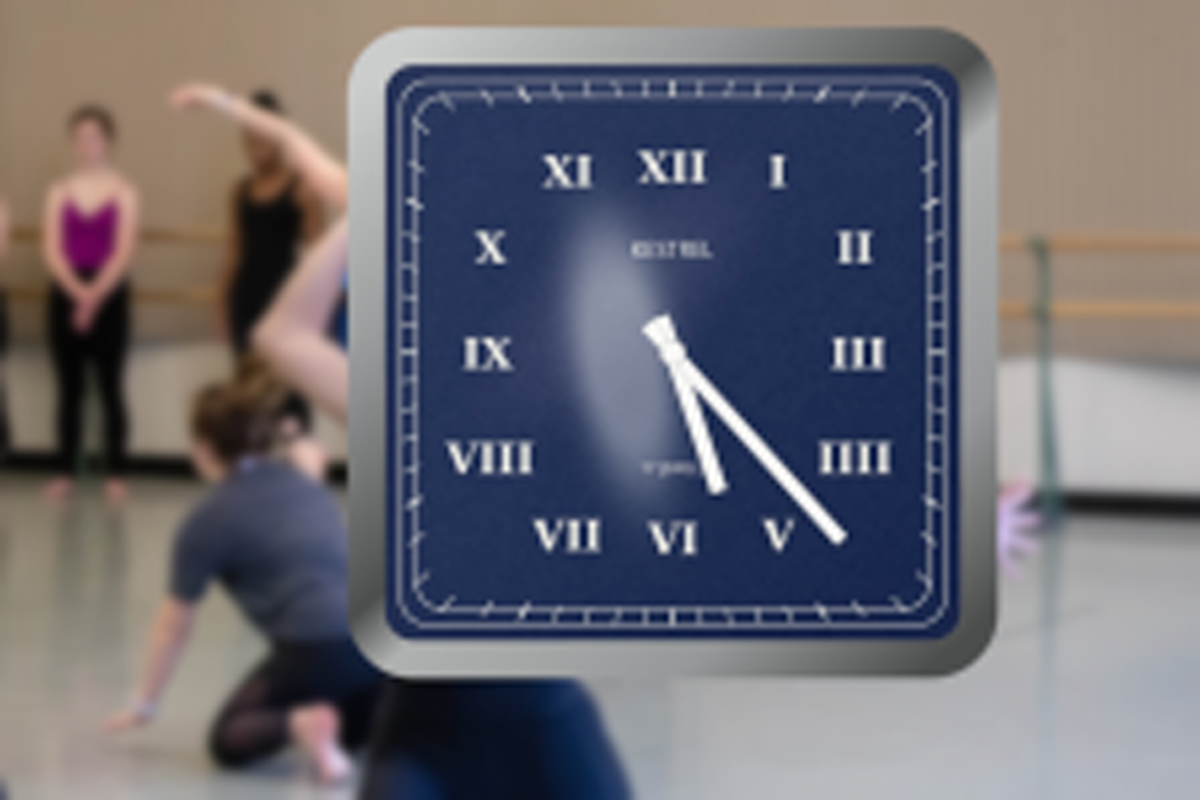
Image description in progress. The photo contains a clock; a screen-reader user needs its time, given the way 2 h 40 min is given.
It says 5 h 23 min
